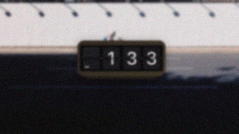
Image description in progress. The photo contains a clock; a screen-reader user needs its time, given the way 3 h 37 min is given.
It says 1 h 33 min
